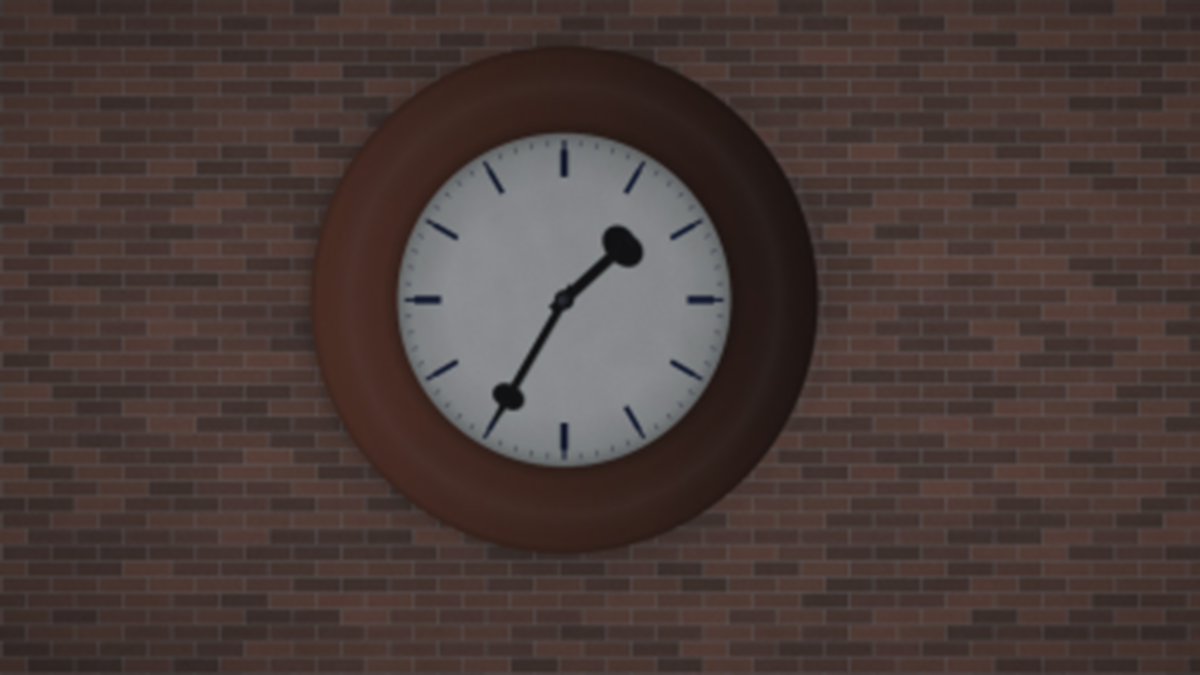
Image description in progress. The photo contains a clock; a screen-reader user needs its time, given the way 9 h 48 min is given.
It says 1 h 35 min
